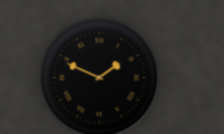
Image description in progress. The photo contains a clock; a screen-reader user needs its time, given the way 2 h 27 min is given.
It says 1 h 49 min
